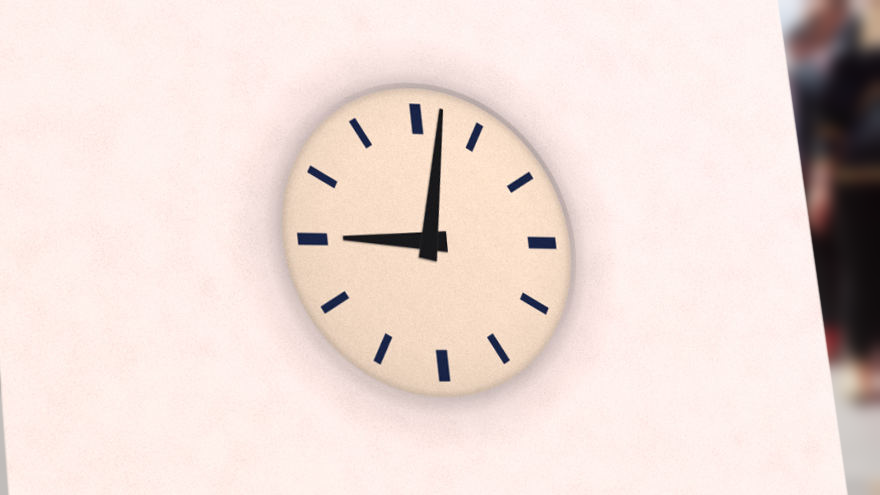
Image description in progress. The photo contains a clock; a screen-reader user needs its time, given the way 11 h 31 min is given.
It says 9 h 02 min
